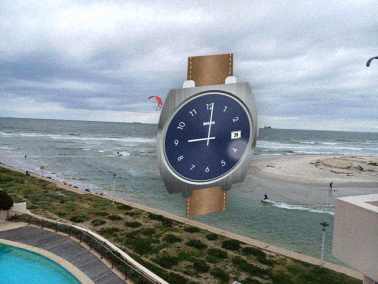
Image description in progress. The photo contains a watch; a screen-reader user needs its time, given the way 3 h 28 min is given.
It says 9 h 01 min
